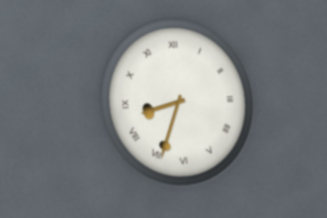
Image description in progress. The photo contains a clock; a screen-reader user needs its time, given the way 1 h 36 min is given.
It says 8 h 34 min
